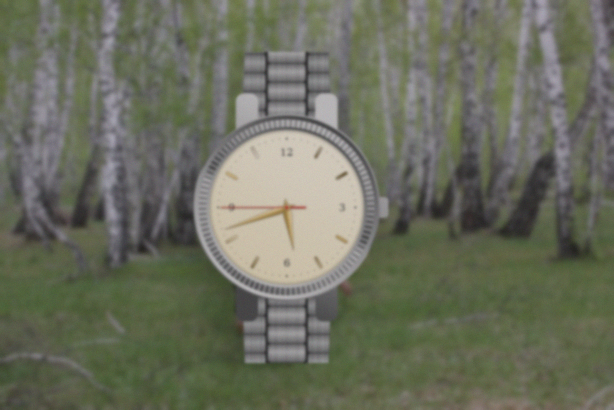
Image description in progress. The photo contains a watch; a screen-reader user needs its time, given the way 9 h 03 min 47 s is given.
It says 5 h 41 min 45 s
